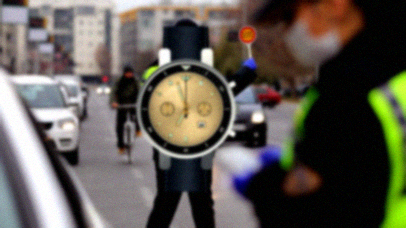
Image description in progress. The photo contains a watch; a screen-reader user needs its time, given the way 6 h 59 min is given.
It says 6 h 57 min
